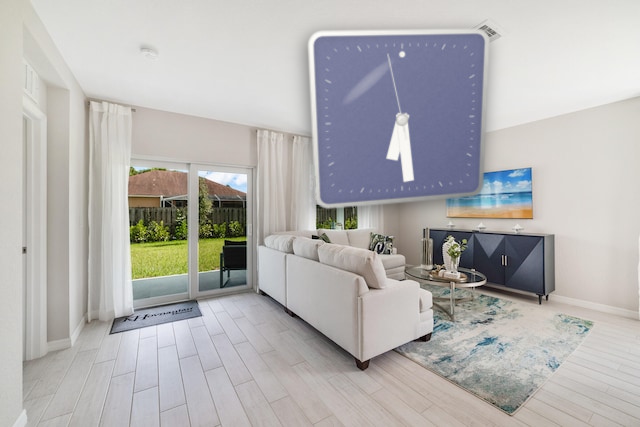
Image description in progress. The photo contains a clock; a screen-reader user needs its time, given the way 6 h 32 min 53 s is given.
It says 6 h 28 min 58 s
